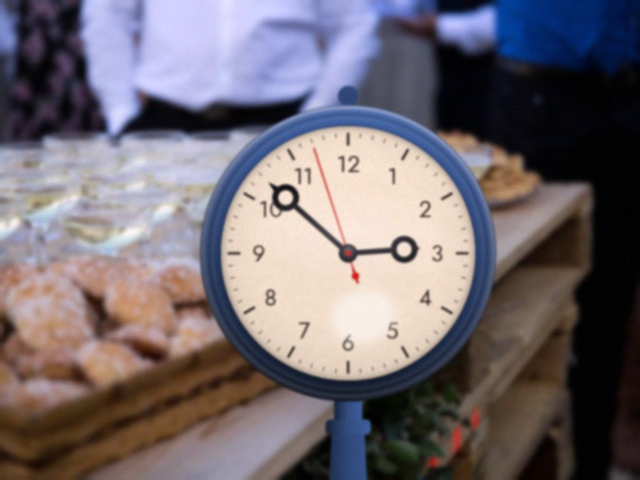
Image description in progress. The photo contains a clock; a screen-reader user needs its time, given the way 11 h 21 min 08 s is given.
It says 2 h 51 min 57 s
